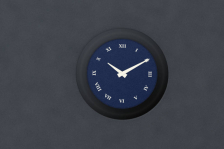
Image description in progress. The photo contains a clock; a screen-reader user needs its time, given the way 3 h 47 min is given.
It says 10 h 10 min
